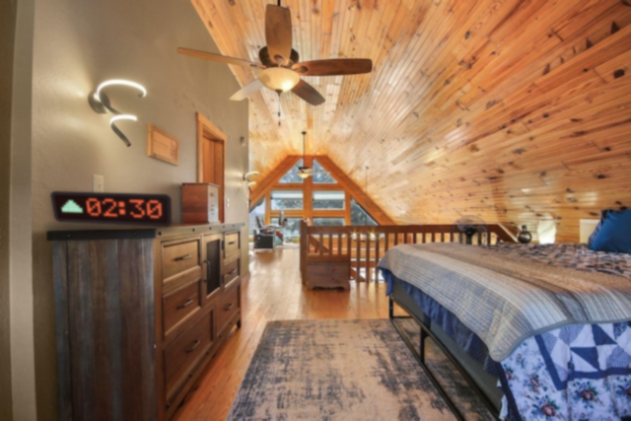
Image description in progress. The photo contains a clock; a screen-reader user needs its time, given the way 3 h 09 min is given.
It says 2 h 30 min
